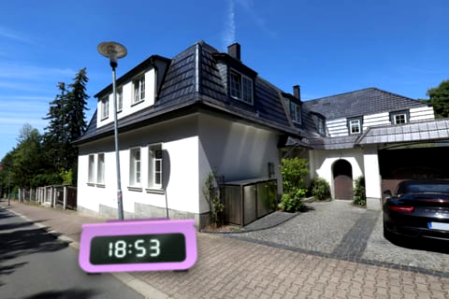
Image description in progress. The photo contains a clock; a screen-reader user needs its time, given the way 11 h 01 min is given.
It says 18 h 53 min
